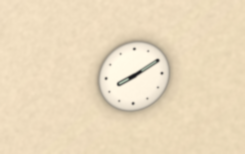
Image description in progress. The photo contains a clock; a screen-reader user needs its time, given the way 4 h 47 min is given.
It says 8 h 10 min
